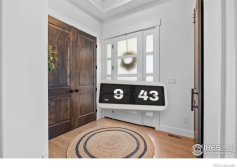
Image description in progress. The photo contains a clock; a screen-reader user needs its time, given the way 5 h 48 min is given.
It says 9 h 43 min
